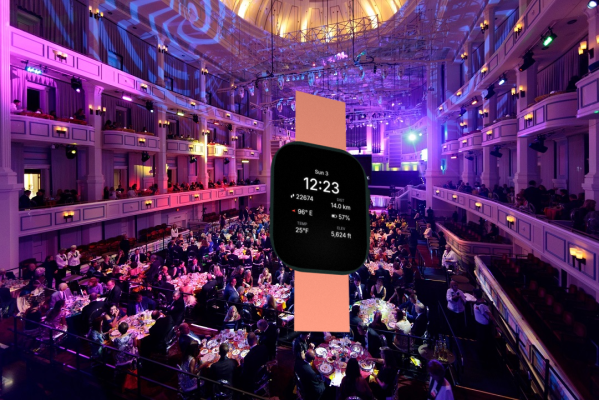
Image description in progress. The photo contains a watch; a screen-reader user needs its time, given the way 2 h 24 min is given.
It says 12 h 23 min
